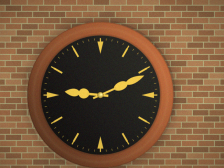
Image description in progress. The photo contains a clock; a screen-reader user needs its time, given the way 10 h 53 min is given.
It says 9 h 11 min
